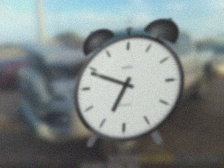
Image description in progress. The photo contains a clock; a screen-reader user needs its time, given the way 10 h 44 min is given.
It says 6 h 49 min
